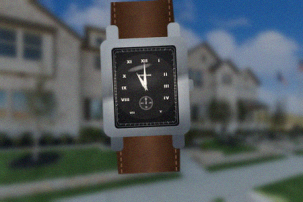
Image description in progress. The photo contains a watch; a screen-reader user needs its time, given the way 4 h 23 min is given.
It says 11 h 00 min
